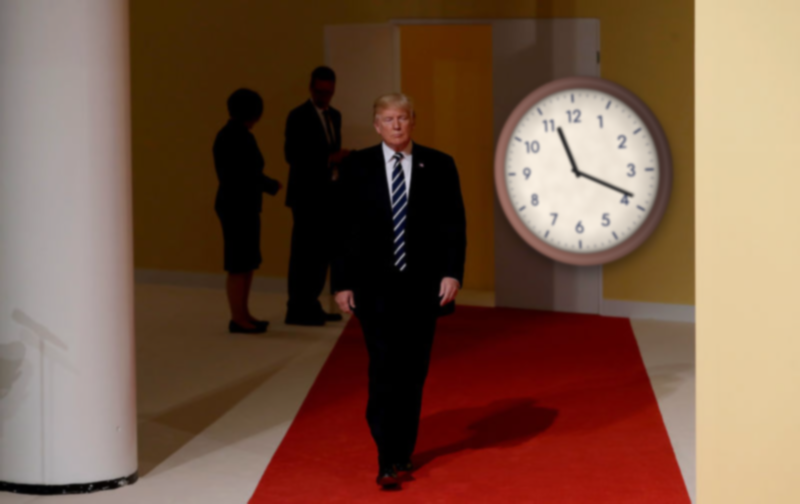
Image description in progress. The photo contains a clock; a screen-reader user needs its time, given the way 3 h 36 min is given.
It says 11 h 19 min
